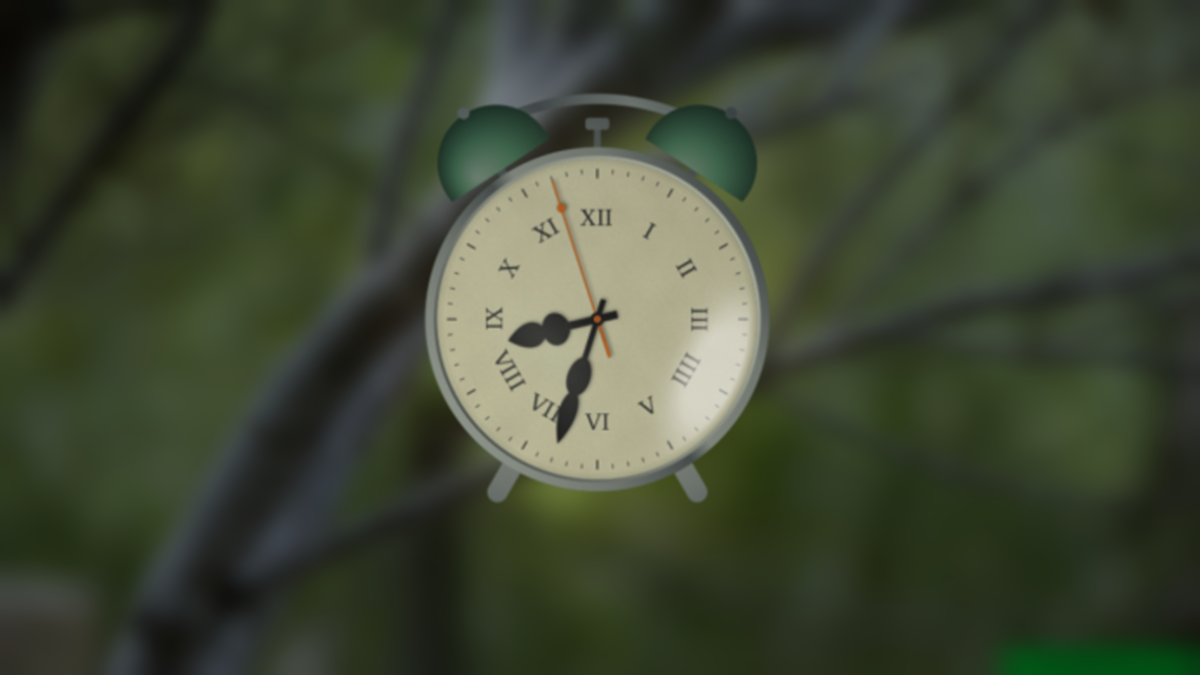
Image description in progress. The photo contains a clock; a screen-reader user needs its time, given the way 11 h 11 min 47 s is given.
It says 8 h 32 min 57 s
